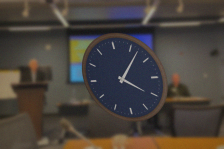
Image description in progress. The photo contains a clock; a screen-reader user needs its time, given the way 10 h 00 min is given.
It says 4 h 07 min
